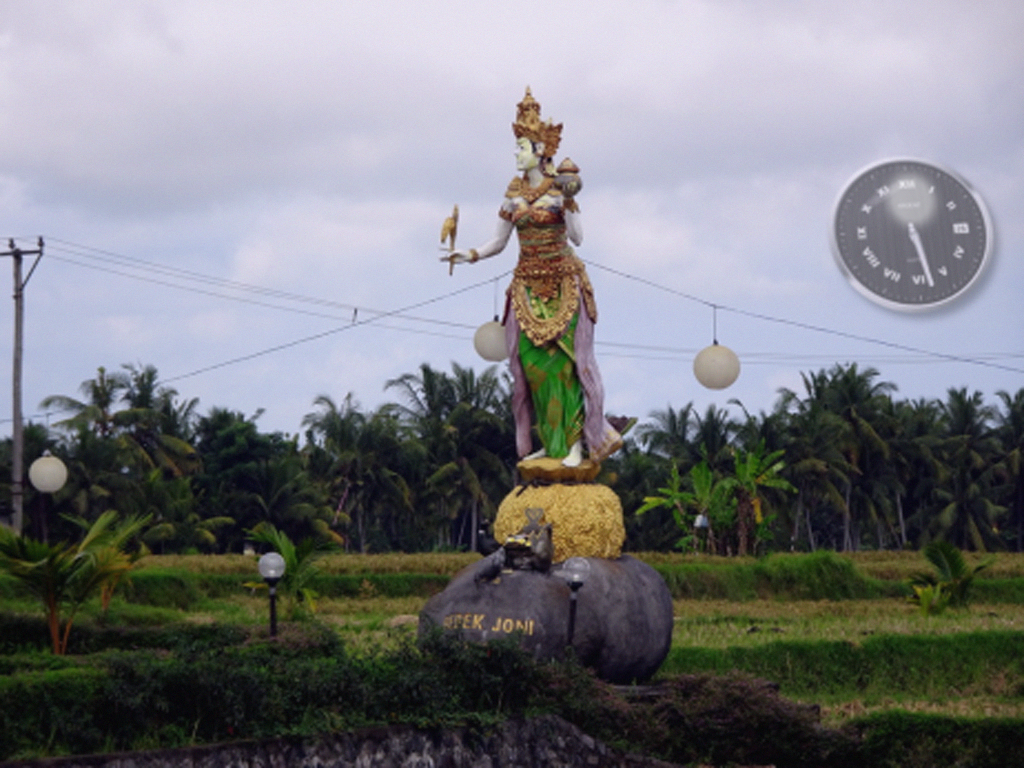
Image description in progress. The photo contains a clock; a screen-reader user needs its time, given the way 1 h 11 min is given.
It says 5 h 28 min
